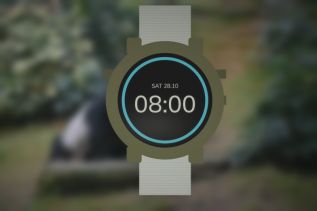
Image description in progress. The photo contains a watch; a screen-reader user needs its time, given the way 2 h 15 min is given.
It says 8 h 00 min
